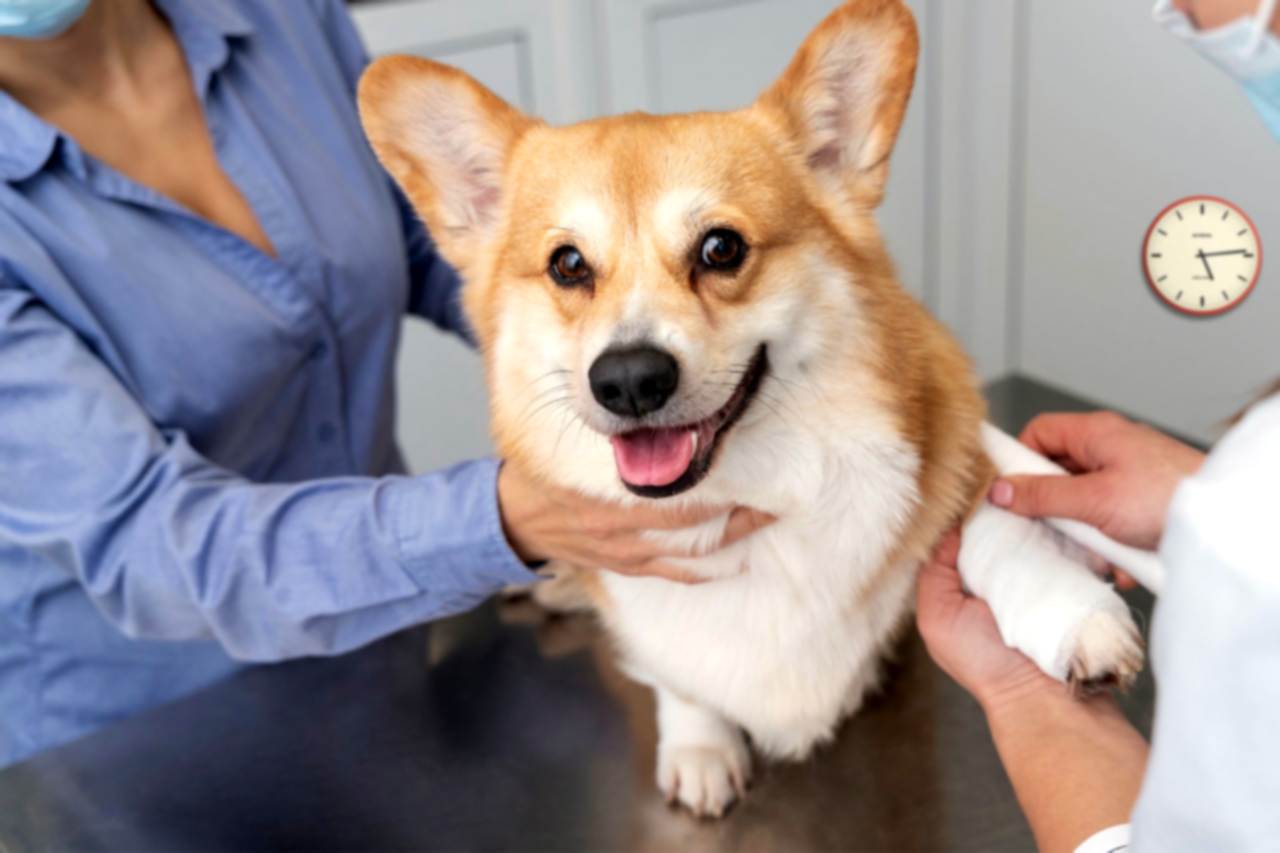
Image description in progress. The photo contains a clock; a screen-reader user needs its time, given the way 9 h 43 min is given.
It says 5 h 14 min
